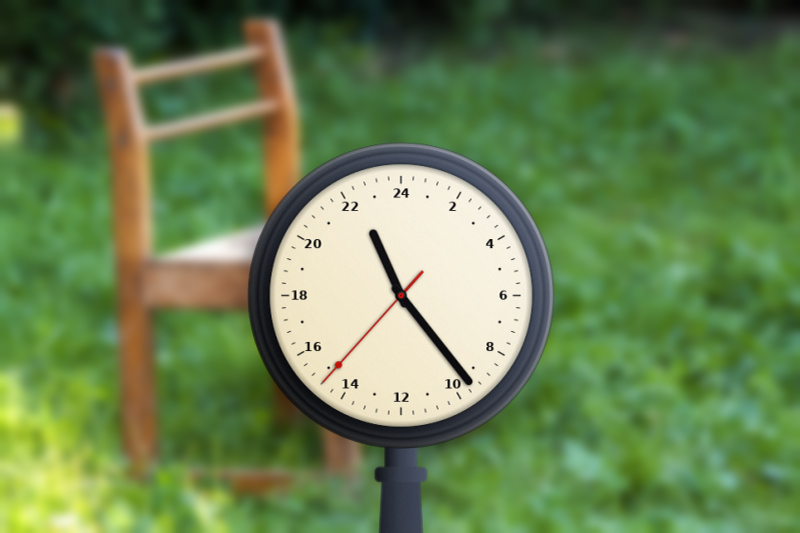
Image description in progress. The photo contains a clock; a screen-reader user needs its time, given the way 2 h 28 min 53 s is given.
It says 22 h 23 min 37 s
